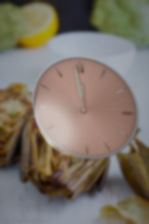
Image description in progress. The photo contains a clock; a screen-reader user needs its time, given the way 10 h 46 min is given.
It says 11 h 59 min
